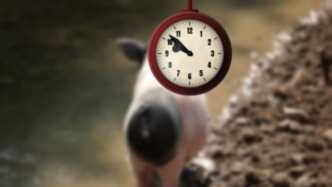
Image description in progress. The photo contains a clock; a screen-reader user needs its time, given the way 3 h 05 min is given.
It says 9 h 52 min
